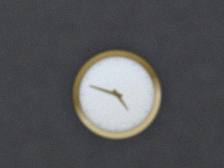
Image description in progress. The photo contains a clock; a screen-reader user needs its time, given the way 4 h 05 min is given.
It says 4 h 48 min
